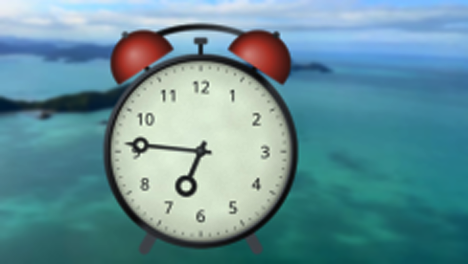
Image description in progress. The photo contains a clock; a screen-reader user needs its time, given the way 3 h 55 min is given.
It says 6 h 46 min
